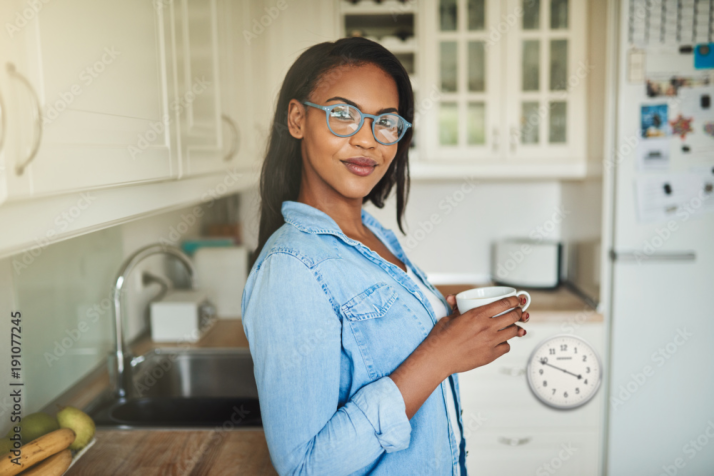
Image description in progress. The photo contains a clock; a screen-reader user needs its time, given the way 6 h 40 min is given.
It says 3 h 49 min
